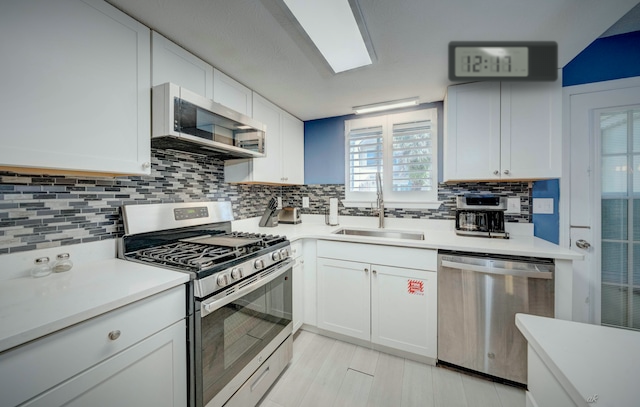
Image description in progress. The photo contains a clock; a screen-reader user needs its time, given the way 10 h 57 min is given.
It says 12 h 17 min
